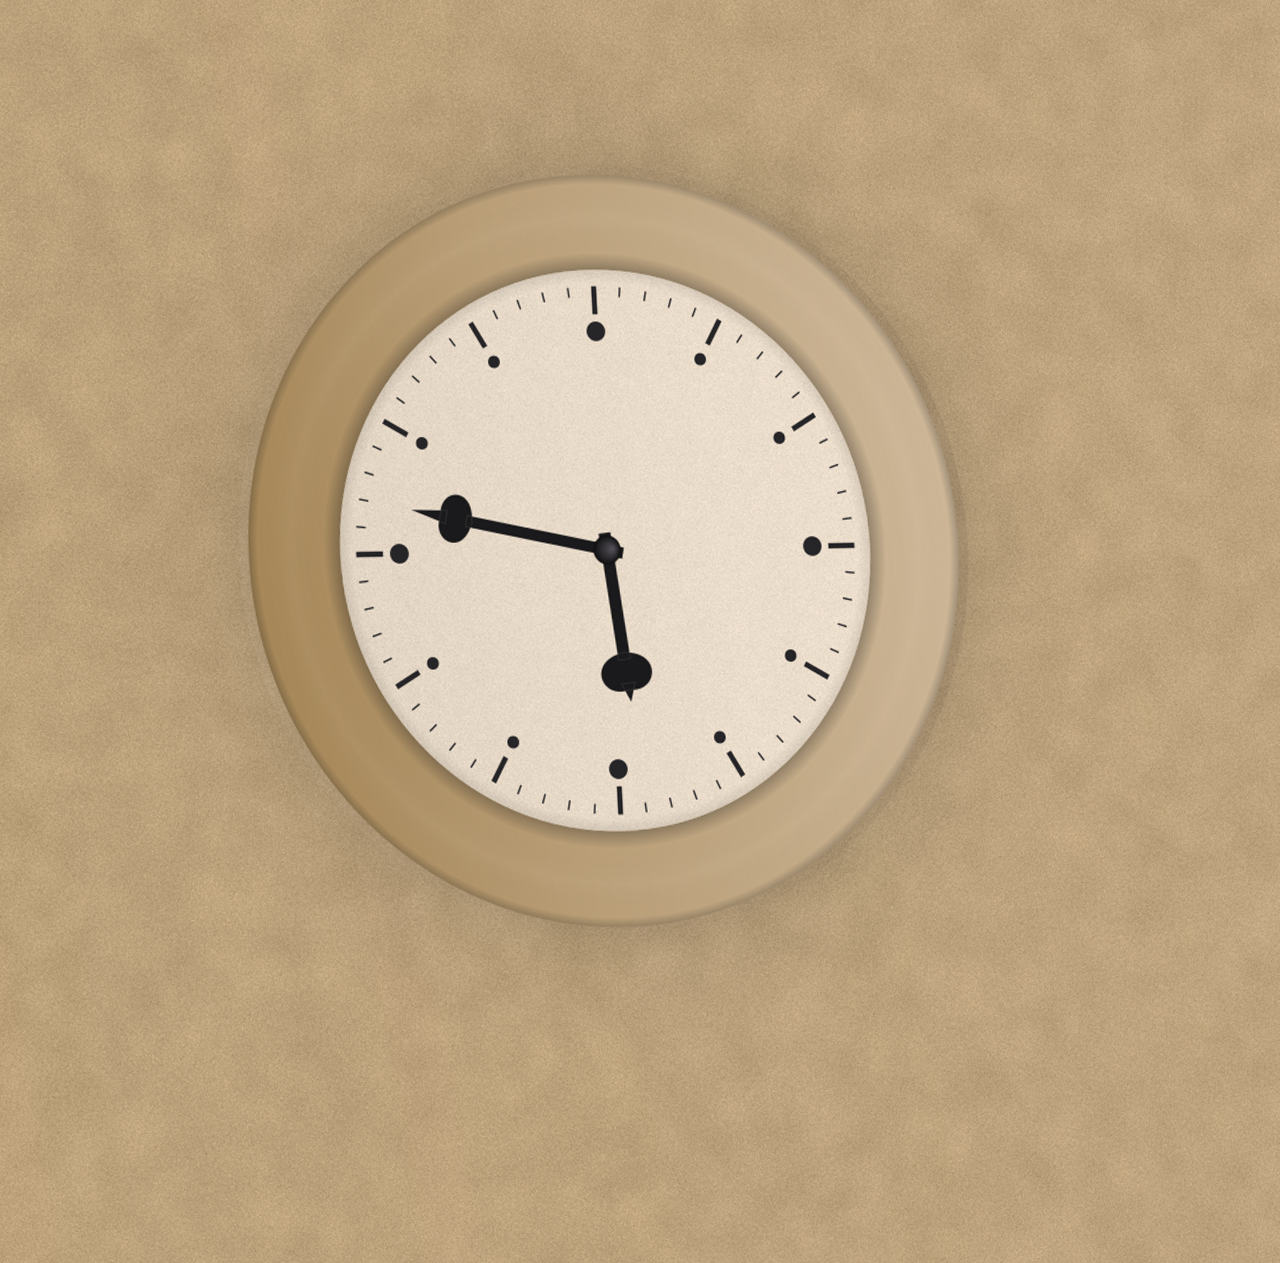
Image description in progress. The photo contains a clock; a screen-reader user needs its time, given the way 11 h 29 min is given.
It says 5 h 47 min
